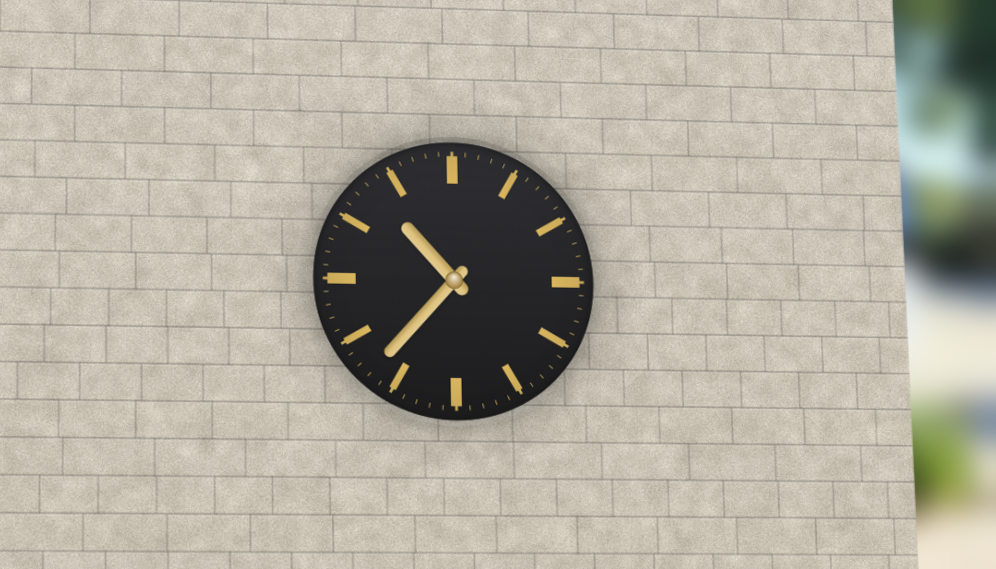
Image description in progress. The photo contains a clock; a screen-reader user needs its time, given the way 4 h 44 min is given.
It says 10 h 37 min
